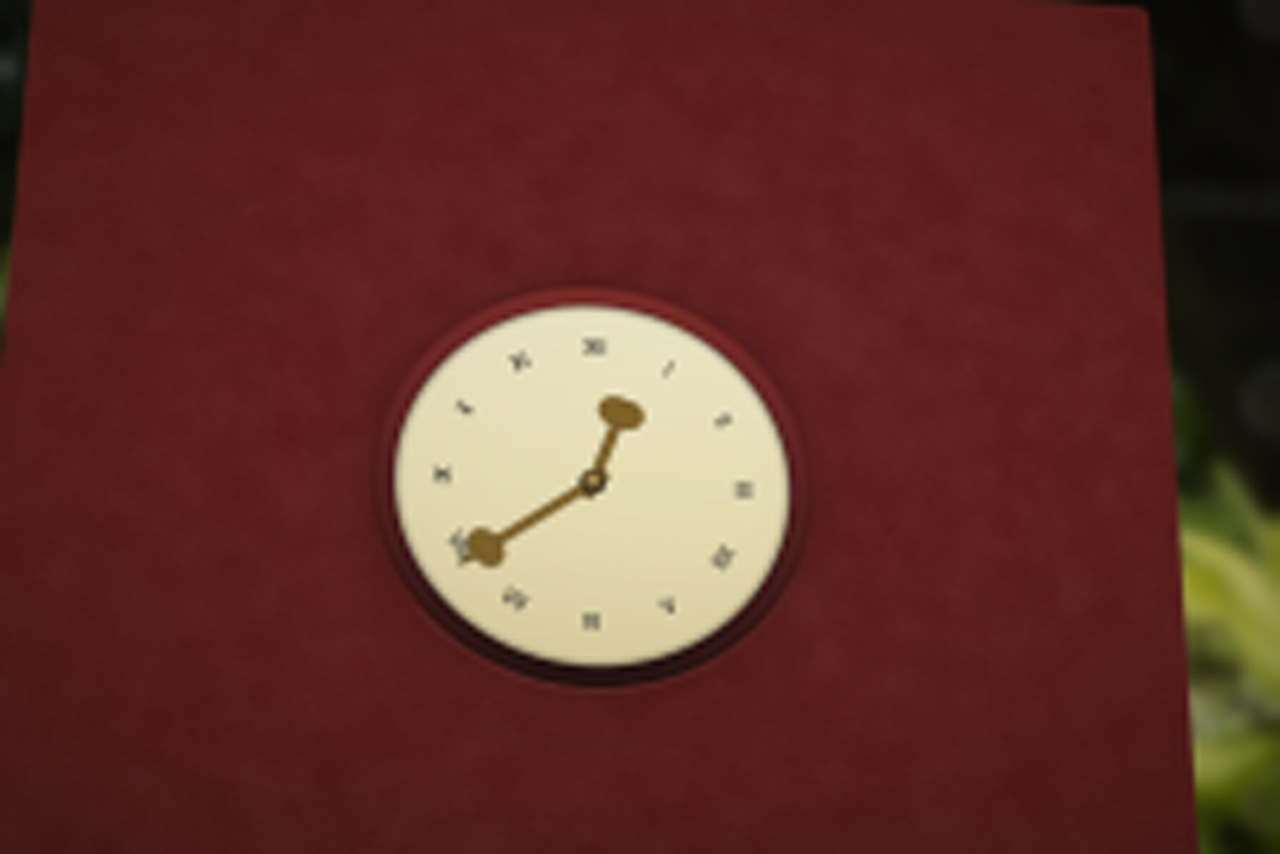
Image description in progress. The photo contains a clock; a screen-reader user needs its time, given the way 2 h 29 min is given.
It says 12 h 39 min
